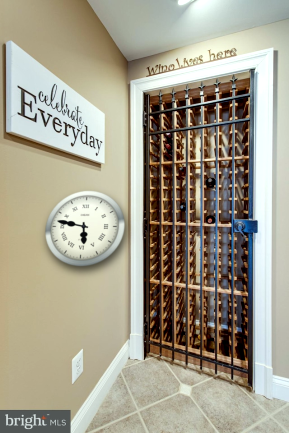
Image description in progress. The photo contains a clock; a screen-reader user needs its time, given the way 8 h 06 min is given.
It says 5 h 47 min
